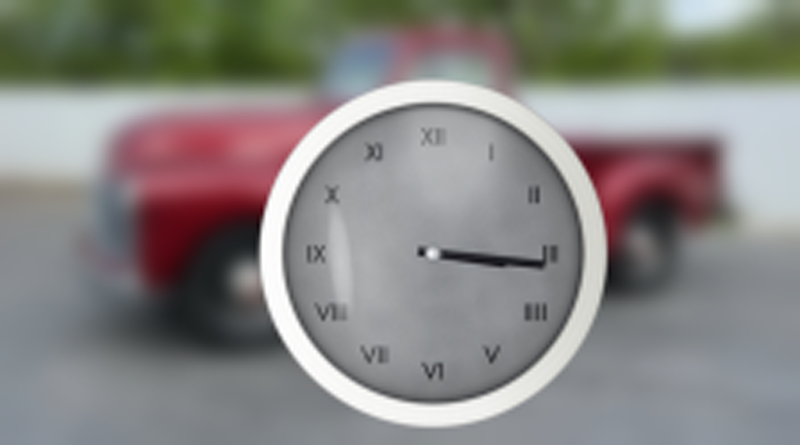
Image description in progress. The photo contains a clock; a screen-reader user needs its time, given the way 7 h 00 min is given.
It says 3 h 16 min
